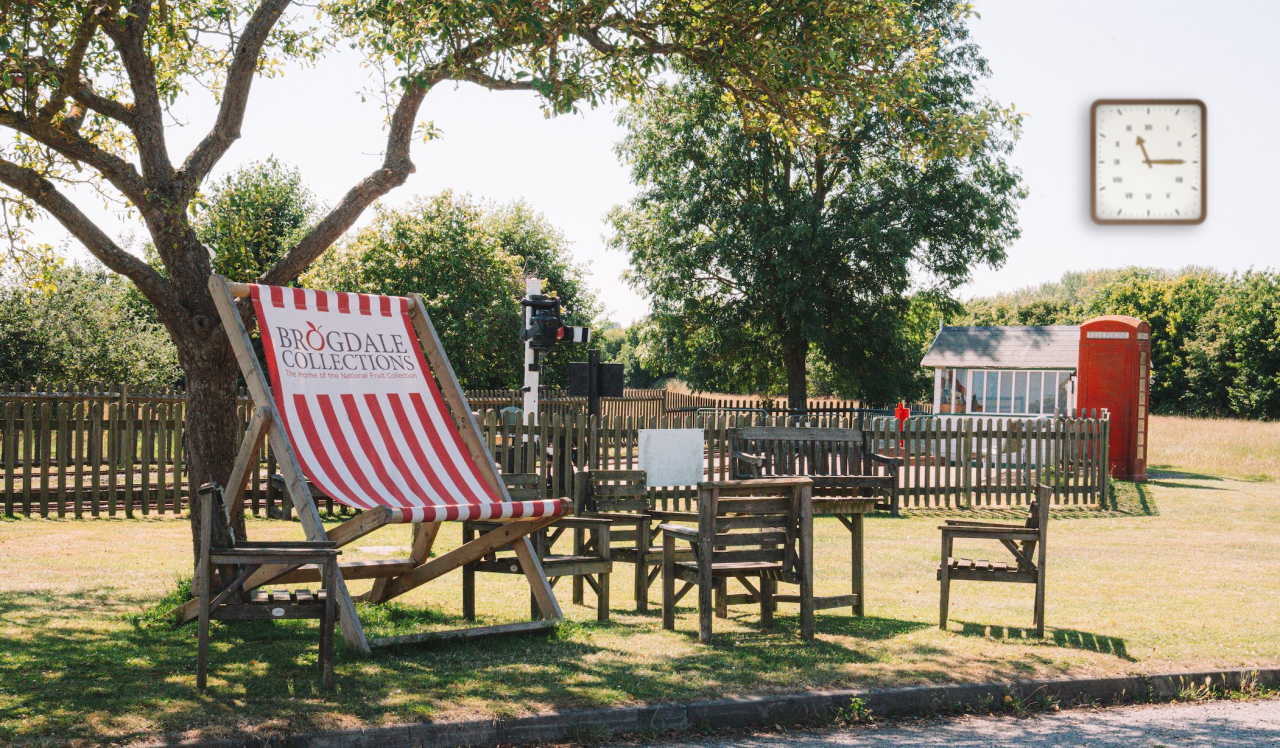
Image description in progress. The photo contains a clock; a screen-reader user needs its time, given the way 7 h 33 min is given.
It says 11 h 15 min
